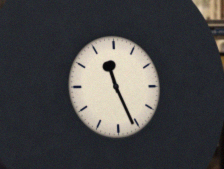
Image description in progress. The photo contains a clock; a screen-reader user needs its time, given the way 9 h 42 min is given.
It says 11 h 26 min
